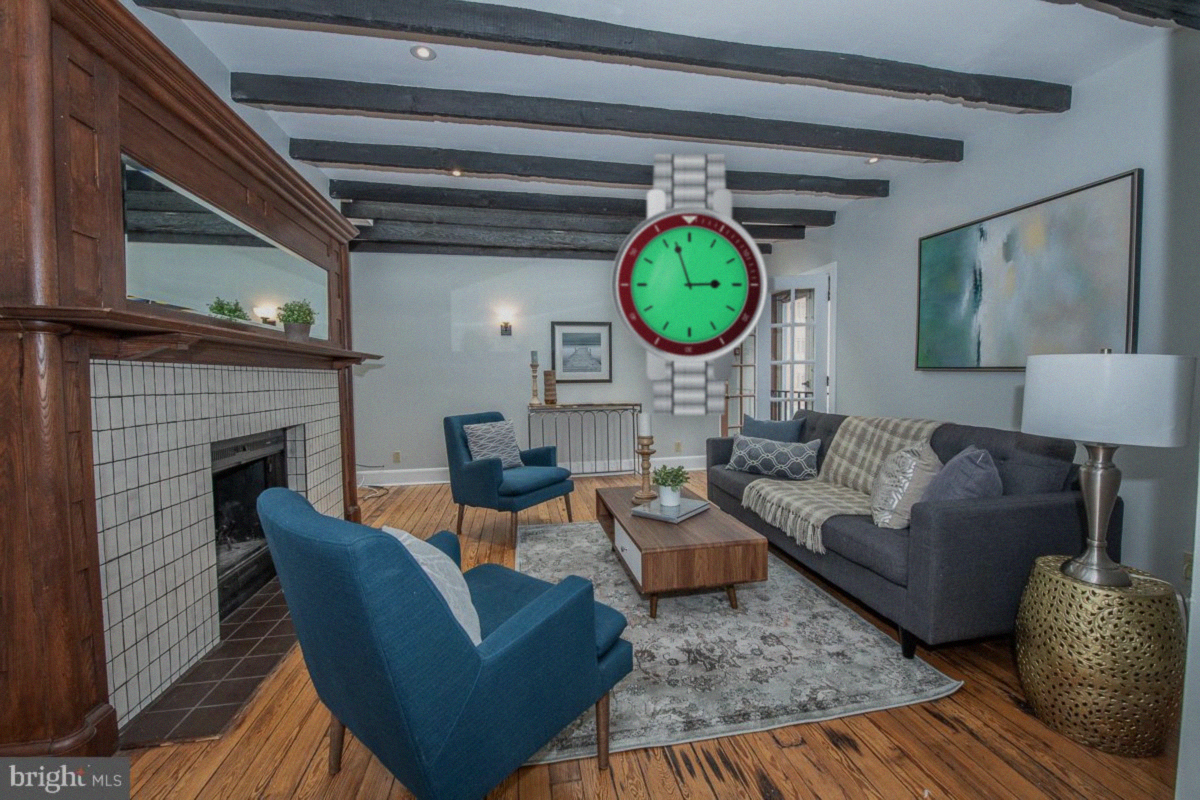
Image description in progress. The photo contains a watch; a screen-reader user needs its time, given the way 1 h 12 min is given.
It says 2 h 57 min
